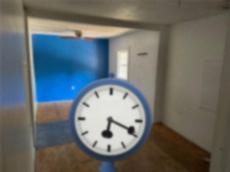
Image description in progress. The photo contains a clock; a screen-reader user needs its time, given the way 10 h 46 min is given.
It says 6 h 19 min
